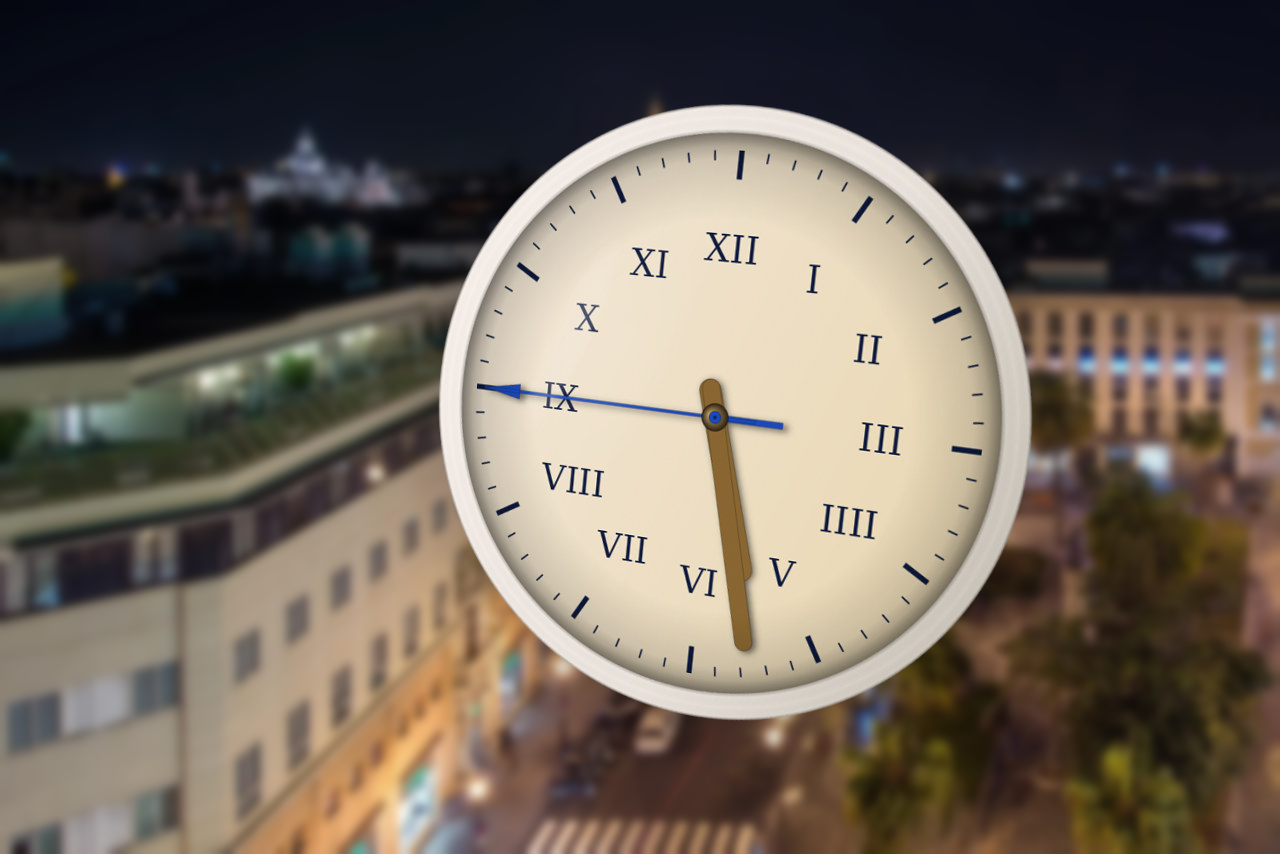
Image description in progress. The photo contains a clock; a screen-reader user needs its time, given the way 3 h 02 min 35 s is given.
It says 5 h 27 min 45 s
